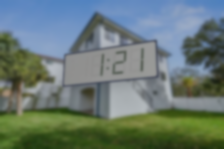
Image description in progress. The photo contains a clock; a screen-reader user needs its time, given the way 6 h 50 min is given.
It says 1 h 21 min
